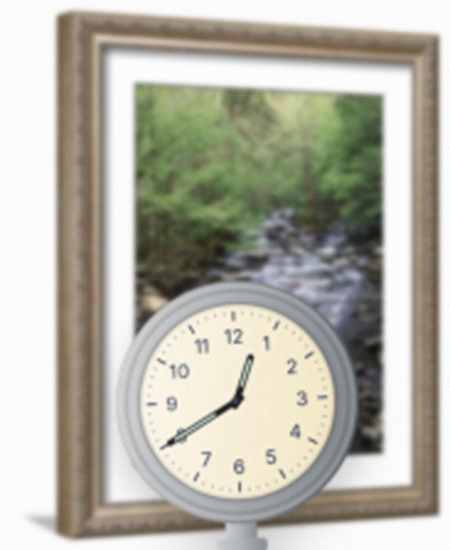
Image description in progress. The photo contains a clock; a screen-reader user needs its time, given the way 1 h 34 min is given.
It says 12 h 40 min
